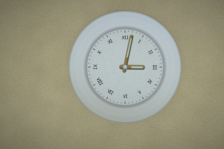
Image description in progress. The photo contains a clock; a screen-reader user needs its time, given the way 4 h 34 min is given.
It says 3 h 02 min
